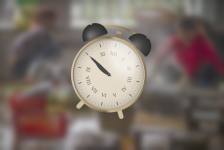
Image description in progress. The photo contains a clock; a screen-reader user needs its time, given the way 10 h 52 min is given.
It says 9 h 50 min
